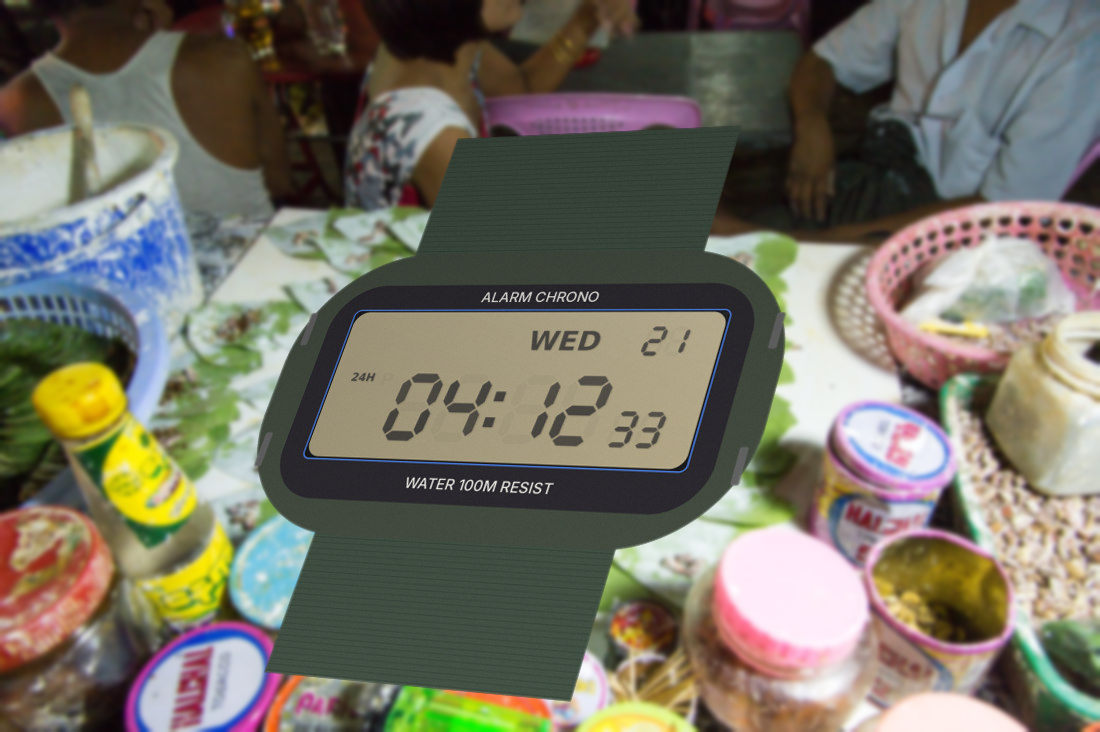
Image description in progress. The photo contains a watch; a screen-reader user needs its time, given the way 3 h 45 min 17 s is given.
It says 4 h 12 min 33 s
